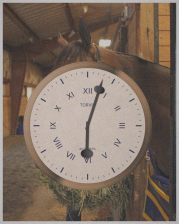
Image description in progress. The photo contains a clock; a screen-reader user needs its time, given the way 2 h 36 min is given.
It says 6 h 03 min
